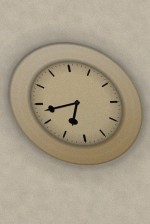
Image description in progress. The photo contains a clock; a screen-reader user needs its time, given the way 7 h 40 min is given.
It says 6 h 43 min
